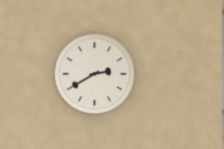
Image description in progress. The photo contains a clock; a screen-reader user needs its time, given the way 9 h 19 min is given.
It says 2 h 40 min
